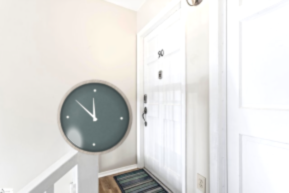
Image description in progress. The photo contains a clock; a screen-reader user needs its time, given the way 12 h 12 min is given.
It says 11 h 52 min
